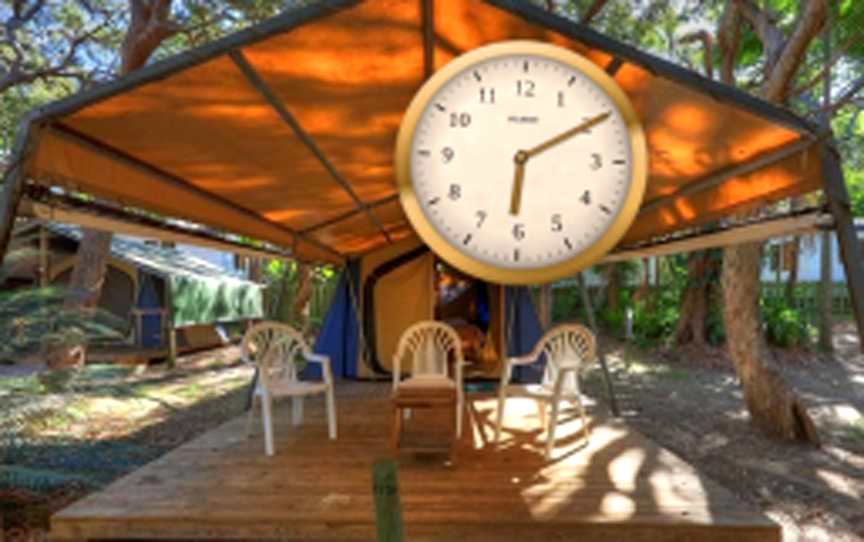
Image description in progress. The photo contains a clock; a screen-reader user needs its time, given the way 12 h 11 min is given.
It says 6 h 10 min
